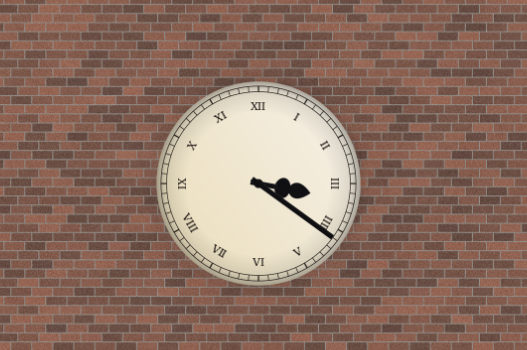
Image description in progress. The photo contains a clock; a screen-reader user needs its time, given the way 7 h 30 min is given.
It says 3 h 21 min
